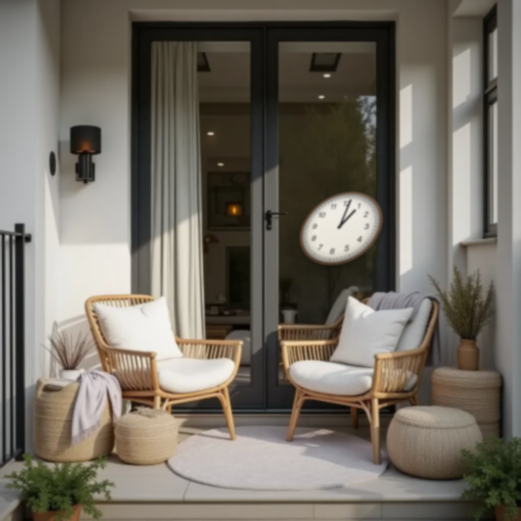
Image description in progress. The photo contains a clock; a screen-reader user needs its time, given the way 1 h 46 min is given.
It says 1 h 01 min
